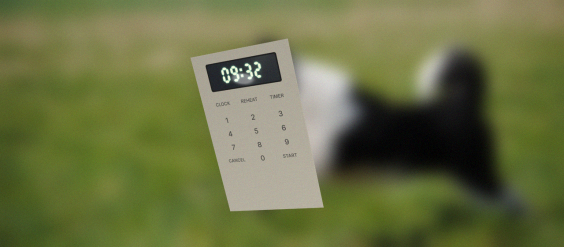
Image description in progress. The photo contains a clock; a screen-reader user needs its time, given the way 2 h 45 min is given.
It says 9 h 32 min
